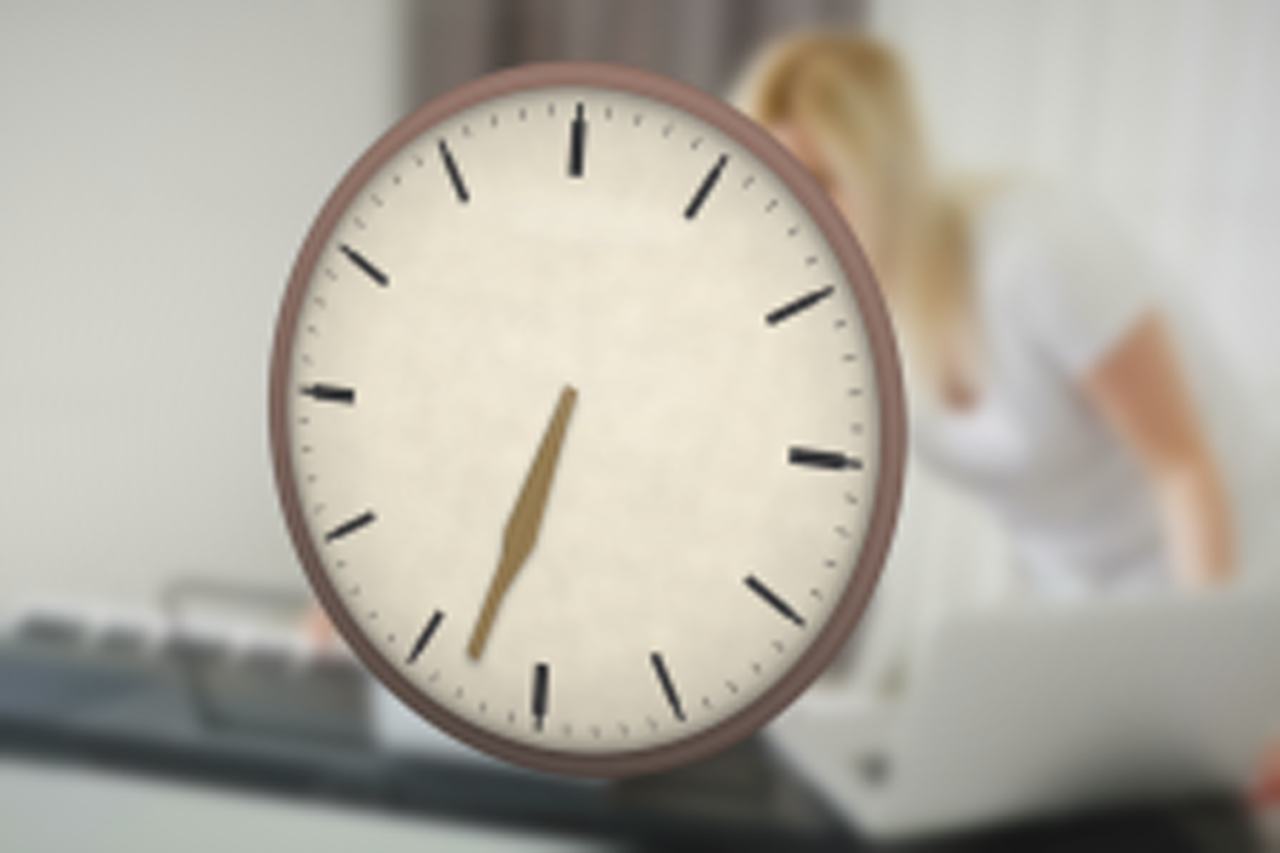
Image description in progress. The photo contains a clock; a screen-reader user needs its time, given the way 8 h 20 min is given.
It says 6 h 33 min
